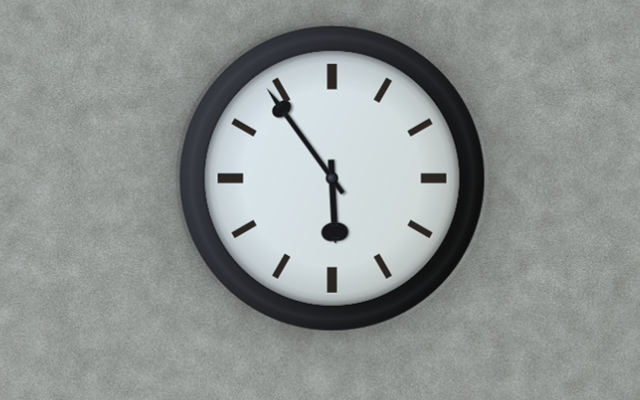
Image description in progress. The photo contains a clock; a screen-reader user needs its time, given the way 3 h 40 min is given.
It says 5 h 54 min
